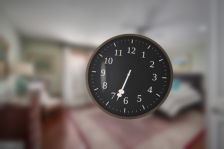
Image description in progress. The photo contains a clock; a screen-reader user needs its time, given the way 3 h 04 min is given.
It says 6 h 33 min
